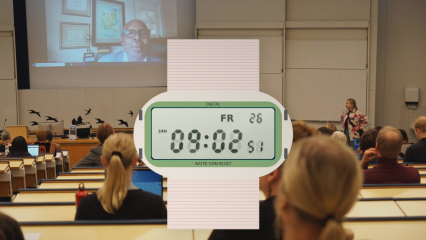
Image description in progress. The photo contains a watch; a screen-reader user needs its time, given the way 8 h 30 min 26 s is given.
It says 9 h 02 min 51 s
